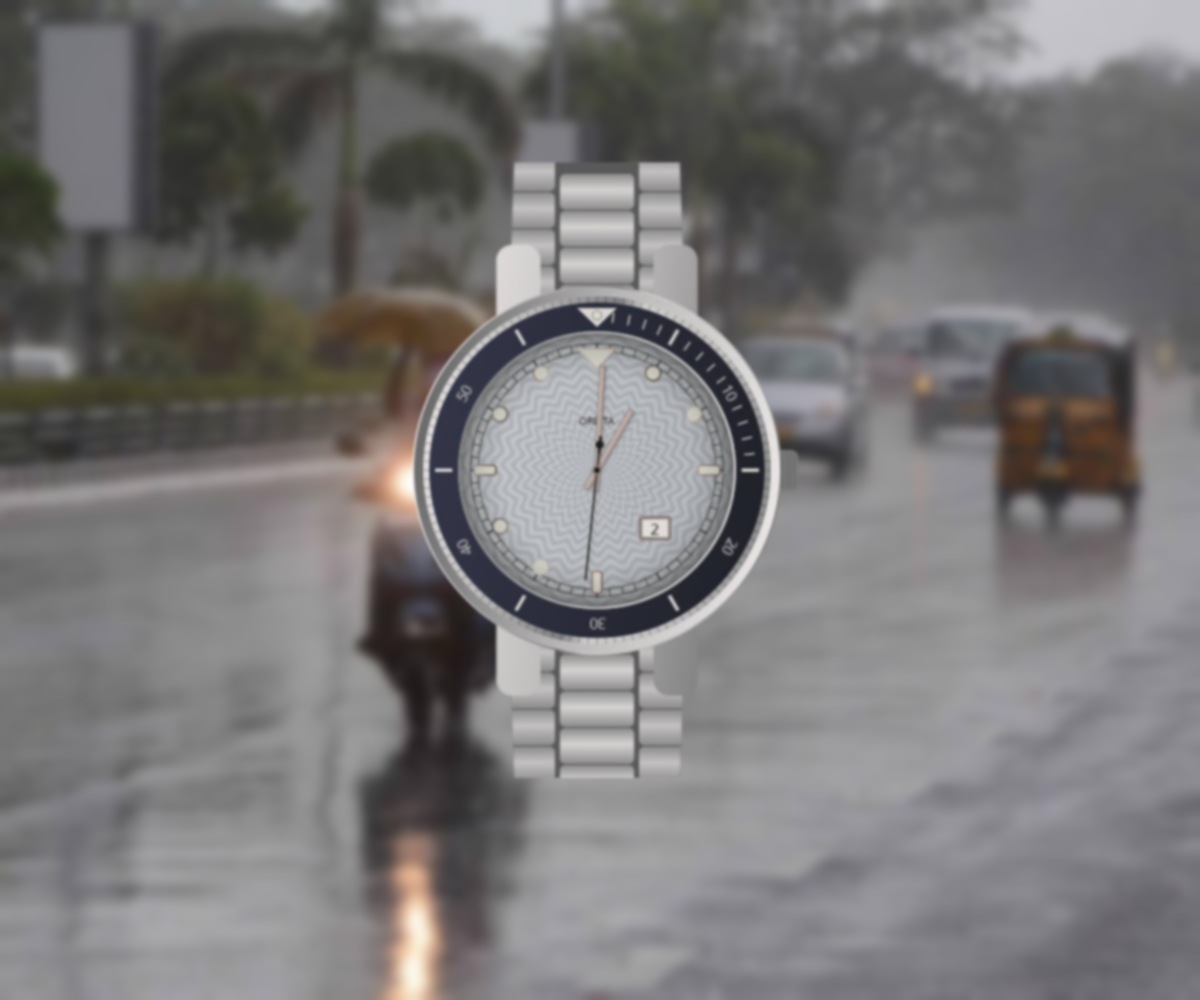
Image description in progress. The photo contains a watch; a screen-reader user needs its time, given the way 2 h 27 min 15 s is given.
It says 1 h 00 min 31 s
